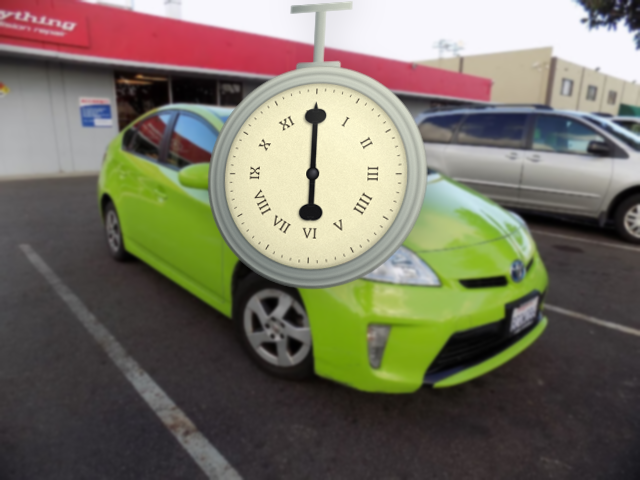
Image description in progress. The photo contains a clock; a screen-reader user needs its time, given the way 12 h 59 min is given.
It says 6 h 00 min
